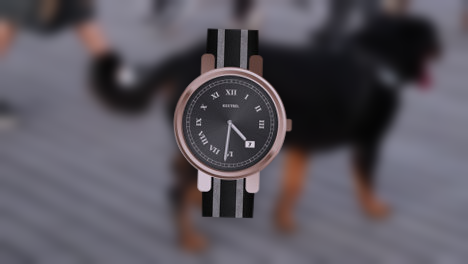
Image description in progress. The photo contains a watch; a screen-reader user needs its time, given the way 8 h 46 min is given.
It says 4 h 31 min
